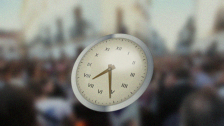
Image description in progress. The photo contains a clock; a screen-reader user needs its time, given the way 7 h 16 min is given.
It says 7 h 26 min
